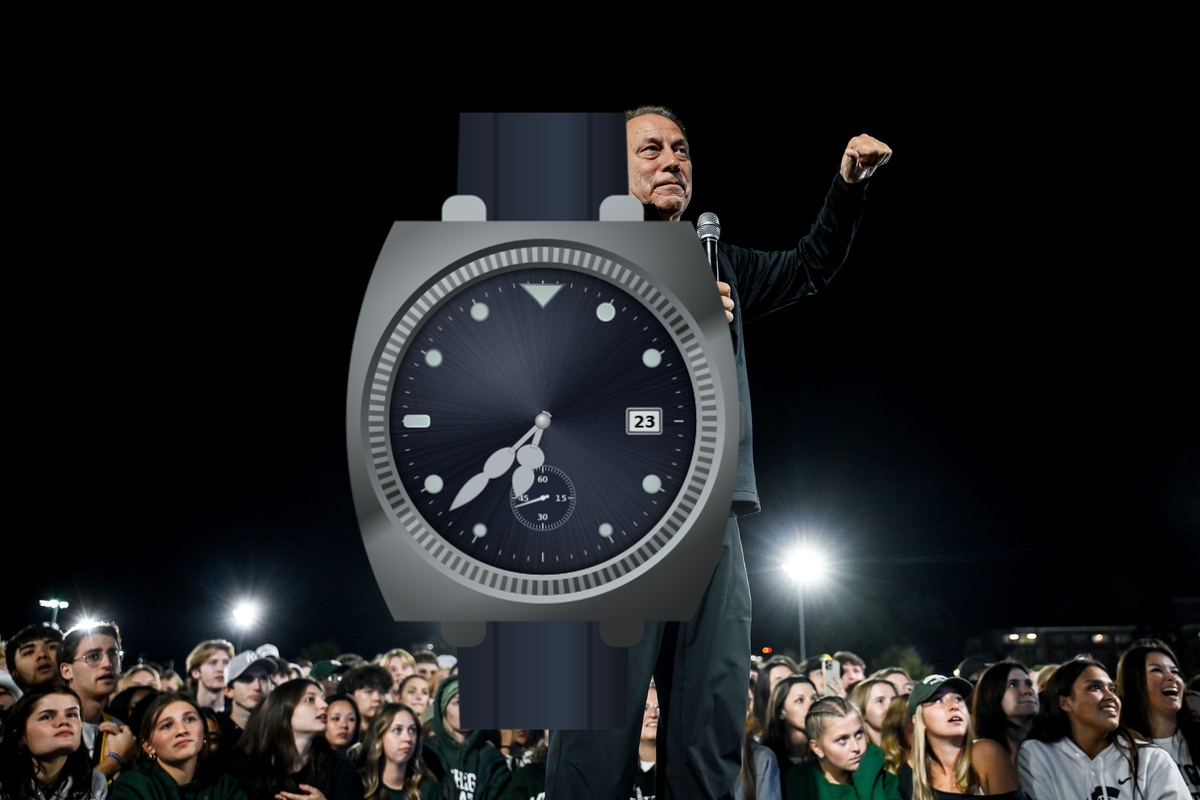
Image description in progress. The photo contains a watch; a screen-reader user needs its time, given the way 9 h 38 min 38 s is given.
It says 6 h 37 min 42 s
